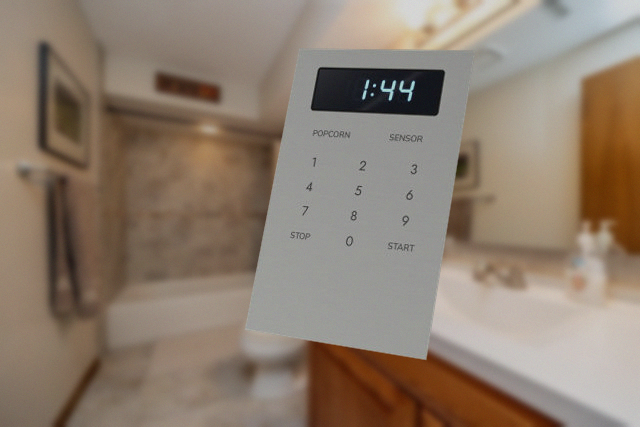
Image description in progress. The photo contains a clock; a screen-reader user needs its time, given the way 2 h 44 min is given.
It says 1 h 44 min
